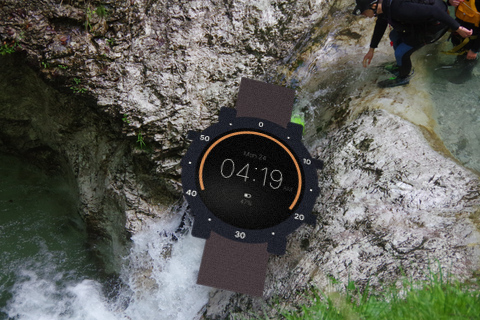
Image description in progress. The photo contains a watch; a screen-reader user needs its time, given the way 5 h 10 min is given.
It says 4 h 19 min
